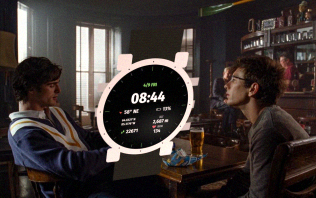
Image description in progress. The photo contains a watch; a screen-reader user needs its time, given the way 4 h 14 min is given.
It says 8 h 44 min
